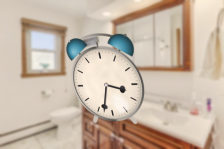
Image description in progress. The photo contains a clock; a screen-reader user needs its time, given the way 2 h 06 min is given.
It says 3 h 33 min
